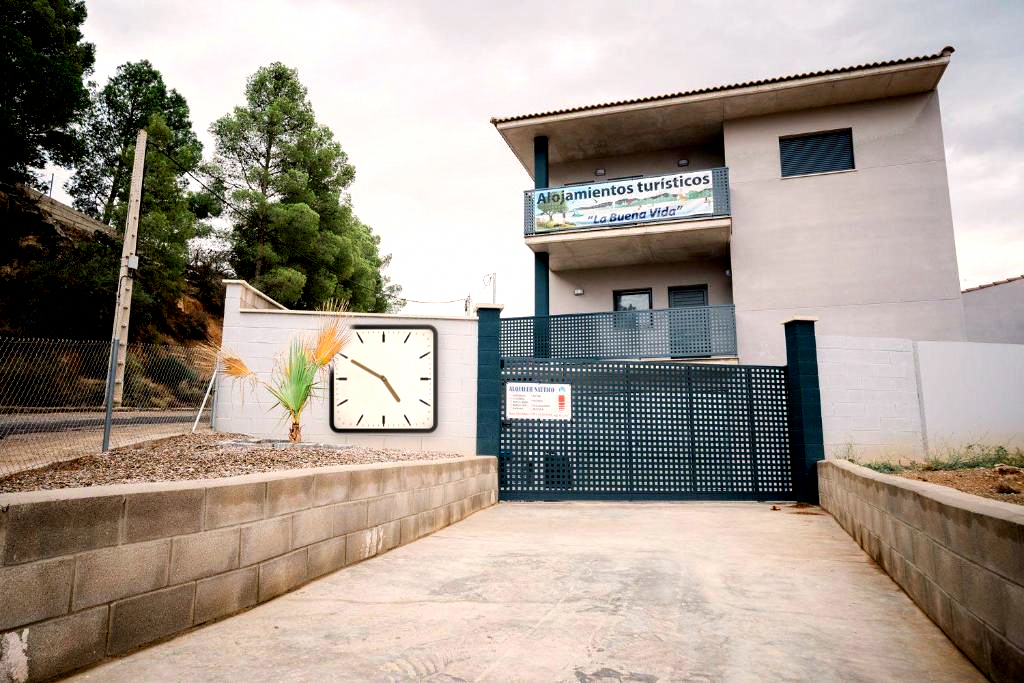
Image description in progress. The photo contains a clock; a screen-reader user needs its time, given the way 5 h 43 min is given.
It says 4 h 50 min
